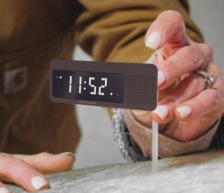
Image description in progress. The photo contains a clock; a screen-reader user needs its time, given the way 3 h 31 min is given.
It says 11 h 52 min
